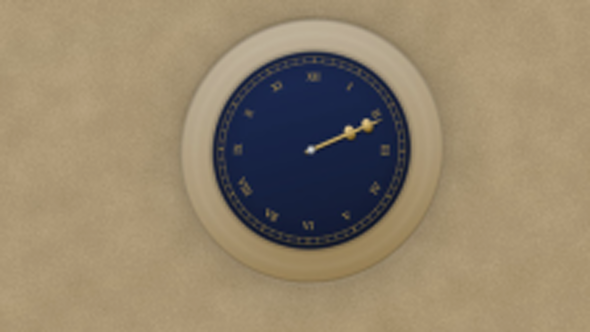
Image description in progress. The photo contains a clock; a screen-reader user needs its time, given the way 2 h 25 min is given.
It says 2 h 11 min
